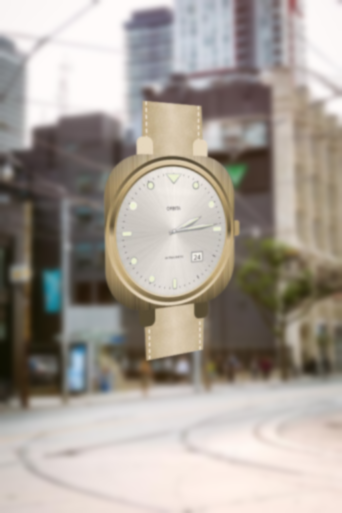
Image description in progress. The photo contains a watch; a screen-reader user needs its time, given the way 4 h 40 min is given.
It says 2 h 14 min
